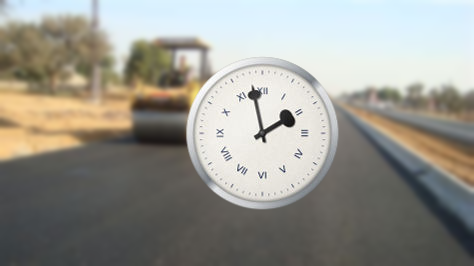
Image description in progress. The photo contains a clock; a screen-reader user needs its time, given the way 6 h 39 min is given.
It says 1 h 58 min
